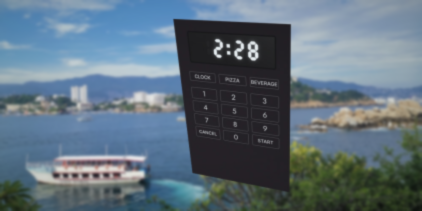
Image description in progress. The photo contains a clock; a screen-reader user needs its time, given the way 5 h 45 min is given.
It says 2 h 28 min
